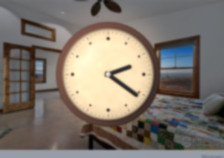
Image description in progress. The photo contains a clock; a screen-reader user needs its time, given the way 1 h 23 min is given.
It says 2 h 21 min
